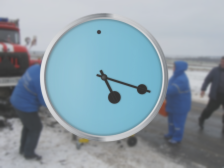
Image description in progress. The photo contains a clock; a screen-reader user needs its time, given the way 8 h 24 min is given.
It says 5 h 19 min
